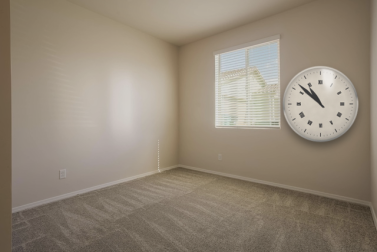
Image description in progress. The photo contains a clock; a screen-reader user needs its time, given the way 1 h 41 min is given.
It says 10 h 52 min
